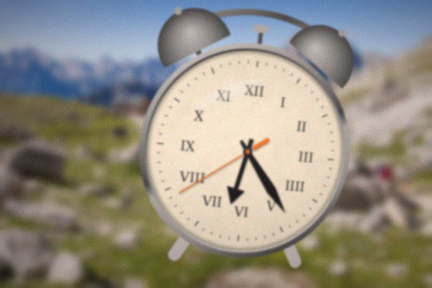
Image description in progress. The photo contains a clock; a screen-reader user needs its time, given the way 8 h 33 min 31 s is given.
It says 6 h 23 min 39 s
